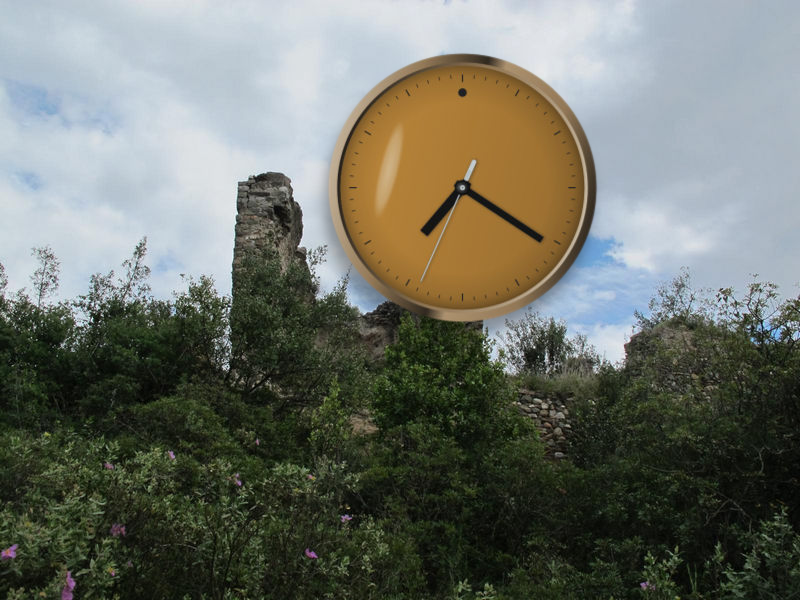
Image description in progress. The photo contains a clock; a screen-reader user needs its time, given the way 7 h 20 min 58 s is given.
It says 7 h 20 min 34 s
